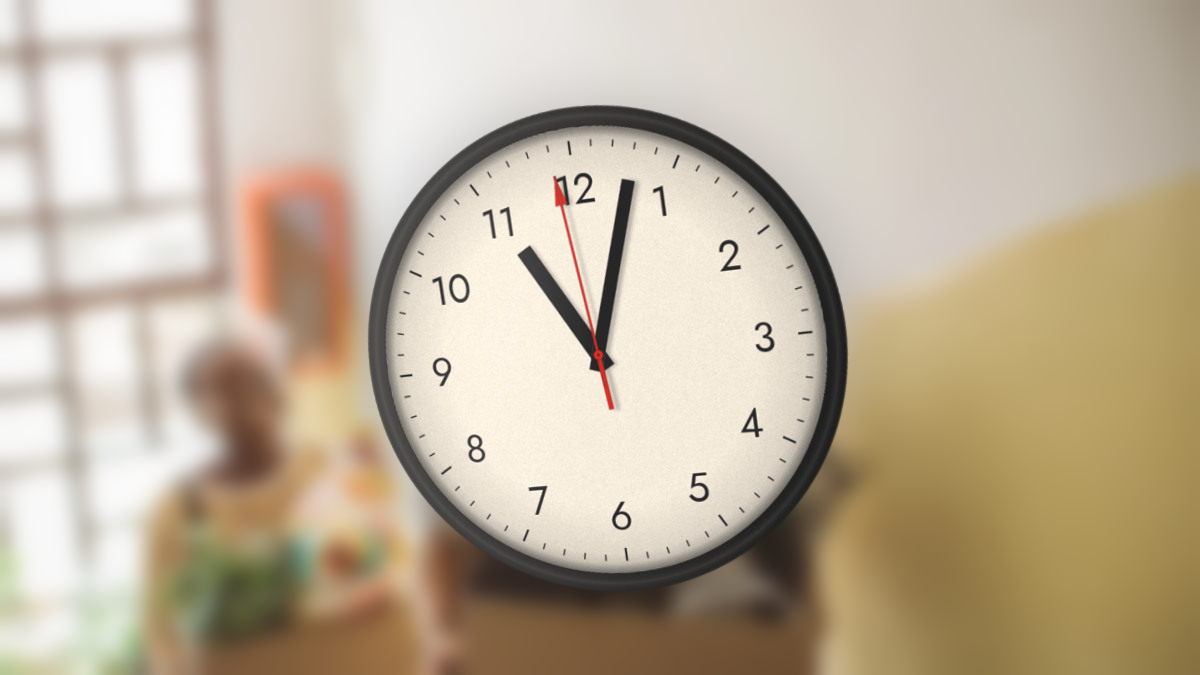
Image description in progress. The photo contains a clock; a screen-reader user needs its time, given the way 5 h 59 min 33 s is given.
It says 11 h 02 min 59 s
